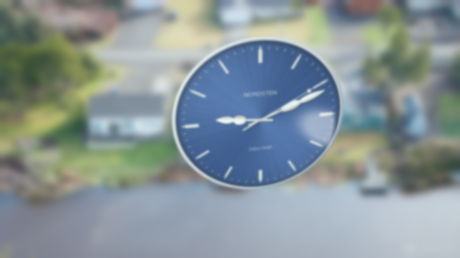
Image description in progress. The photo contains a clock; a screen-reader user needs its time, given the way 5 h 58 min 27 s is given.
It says 9 h 11 min 10 s
